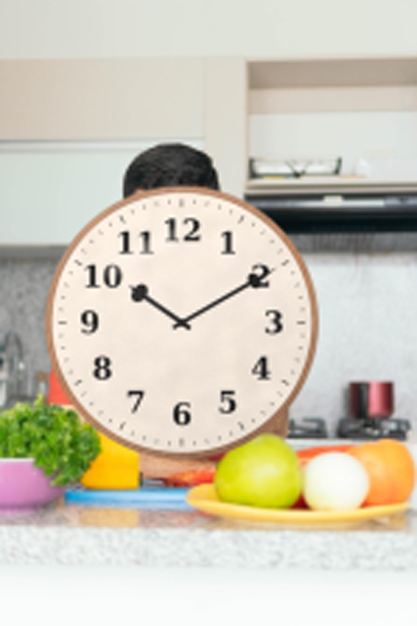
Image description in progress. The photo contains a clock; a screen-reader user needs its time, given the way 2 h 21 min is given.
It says 10 h 10 min
